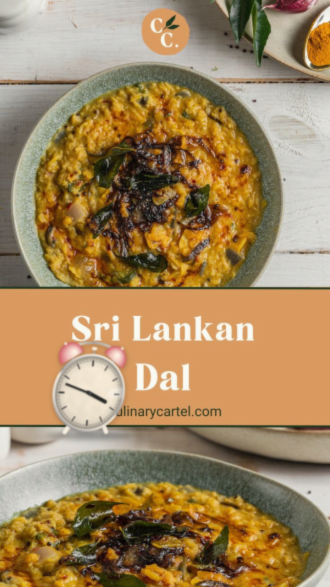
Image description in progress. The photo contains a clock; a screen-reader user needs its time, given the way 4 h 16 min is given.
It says 3 h 48 min
